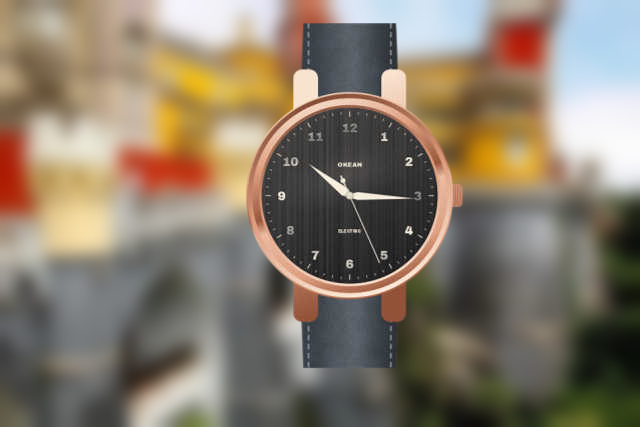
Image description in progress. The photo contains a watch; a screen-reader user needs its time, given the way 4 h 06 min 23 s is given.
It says 10 h 15 min 26 s
